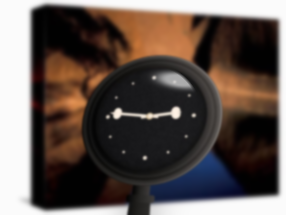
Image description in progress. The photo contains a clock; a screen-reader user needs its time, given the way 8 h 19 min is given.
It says 2 h 46 min
